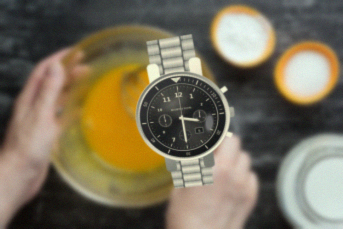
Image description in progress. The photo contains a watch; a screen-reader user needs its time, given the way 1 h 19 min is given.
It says 3 h 30 min
